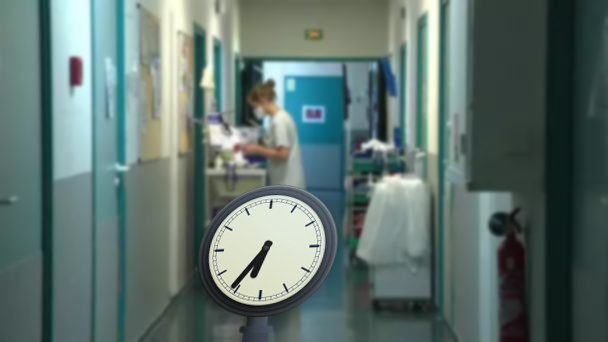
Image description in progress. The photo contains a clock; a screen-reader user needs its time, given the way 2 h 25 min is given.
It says 6 h 36 min
